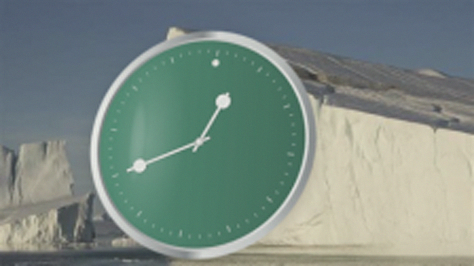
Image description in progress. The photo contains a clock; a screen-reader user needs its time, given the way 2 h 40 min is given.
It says 12 h 40 min
